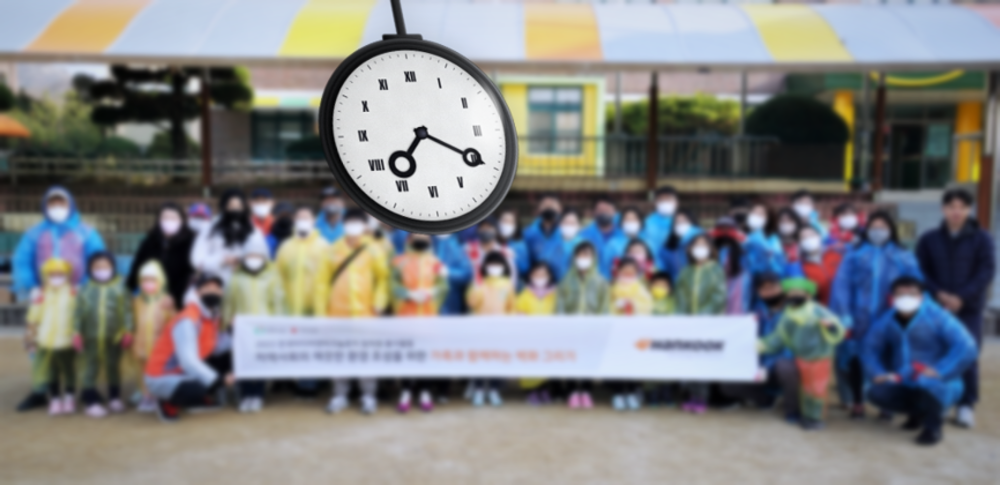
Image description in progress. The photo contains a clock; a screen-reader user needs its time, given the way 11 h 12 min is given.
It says 7 h 20 min
